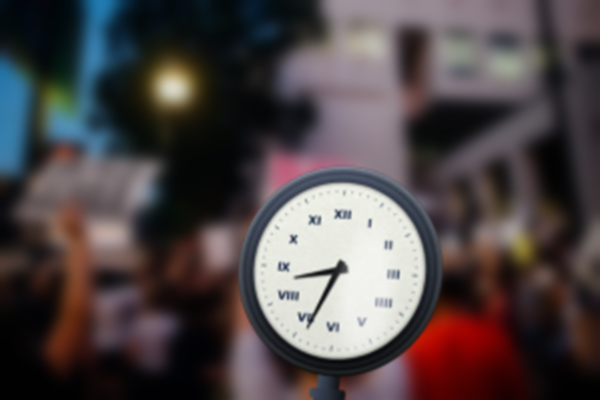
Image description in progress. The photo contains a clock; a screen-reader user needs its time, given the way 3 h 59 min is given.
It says 8 h 34 min
